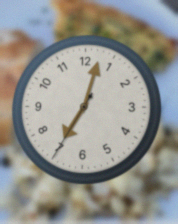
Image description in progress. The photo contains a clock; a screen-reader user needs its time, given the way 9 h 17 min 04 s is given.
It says 7 h 02 min 35 s
